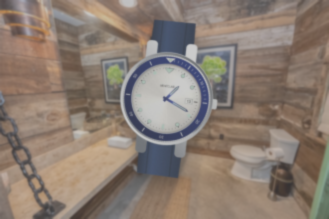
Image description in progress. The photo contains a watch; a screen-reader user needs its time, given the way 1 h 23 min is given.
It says 1 h 19 min
